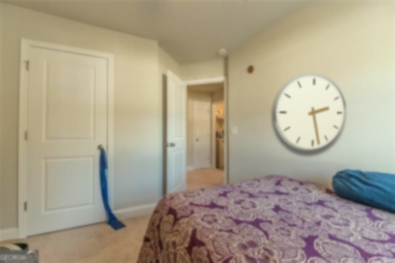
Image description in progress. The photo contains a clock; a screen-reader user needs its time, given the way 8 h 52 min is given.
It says 2 h 28 min
